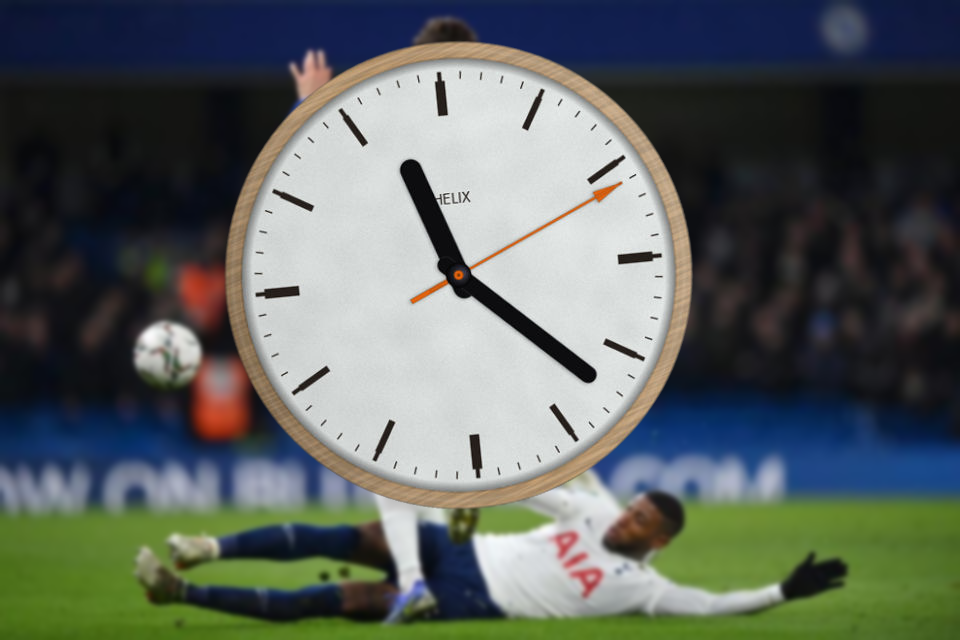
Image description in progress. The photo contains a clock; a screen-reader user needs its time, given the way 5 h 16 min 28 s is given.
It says 11 h 22 min 11 s
